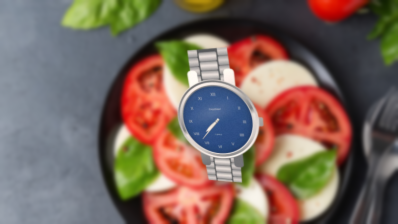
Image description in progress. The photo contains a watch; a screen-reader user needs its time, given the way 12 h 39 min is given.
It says 7 h 37 min
